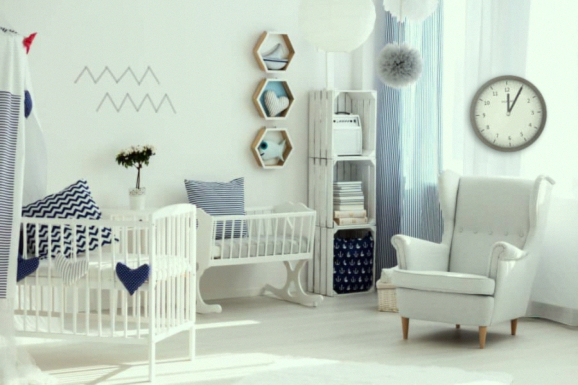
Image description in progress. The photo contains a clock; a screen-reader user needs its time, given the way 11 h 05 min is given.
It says 12 h 05 min
